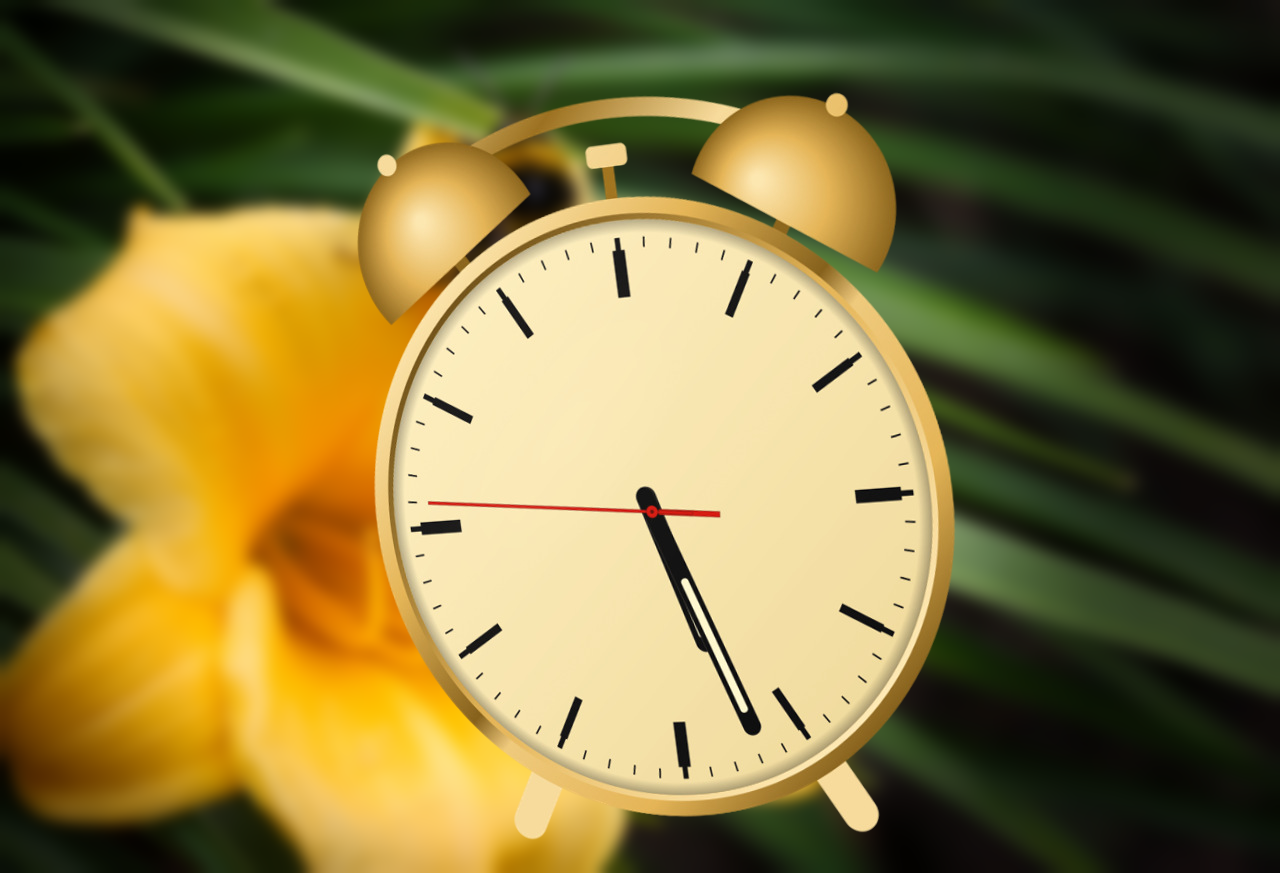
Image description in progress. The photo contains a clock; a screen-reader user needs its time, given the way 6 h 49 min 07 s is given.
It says 5 h 26 min 46 s
